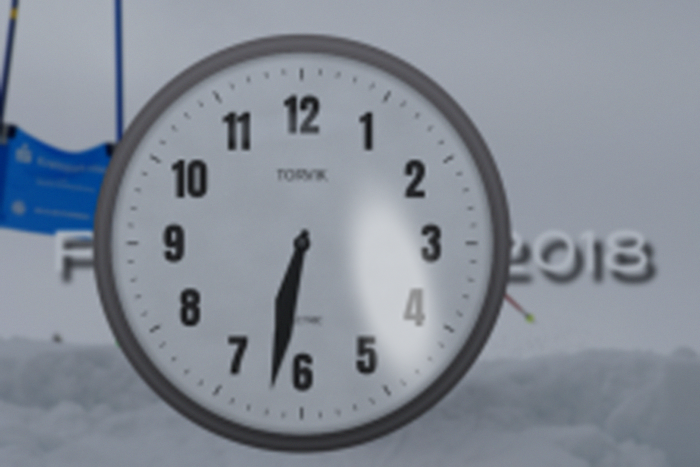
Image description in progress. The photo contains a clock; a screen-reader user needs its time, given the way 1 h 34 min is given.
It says 6 h 32 min
